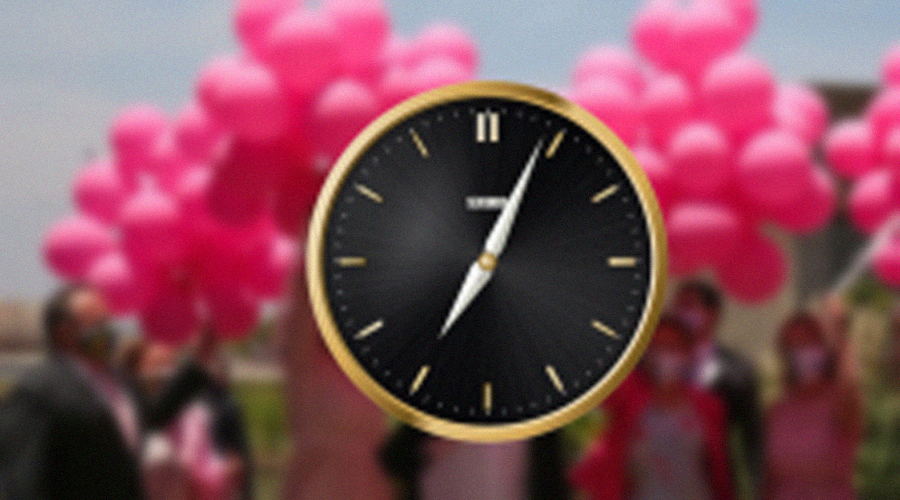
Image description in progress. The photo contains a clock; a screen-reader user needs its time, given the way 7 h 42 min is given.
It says 7 h 04 min
